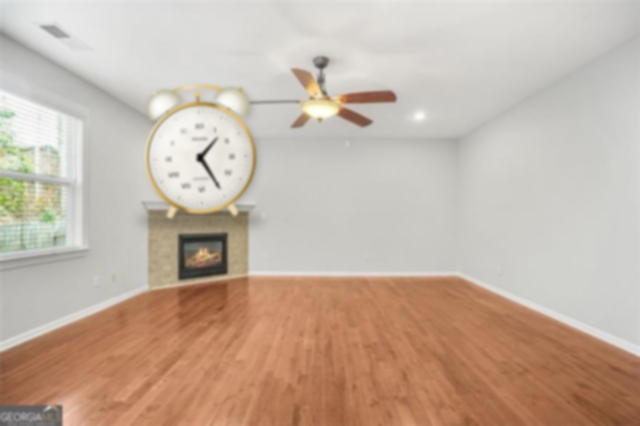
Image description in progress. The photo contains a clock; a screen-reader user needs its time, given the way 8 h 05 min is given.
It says 1 h 25 min
